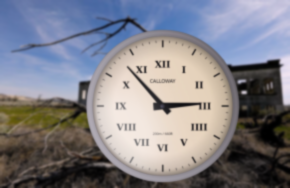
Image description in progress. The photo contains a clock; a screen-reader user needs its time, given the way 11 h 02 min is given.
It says 2 h 53 min
